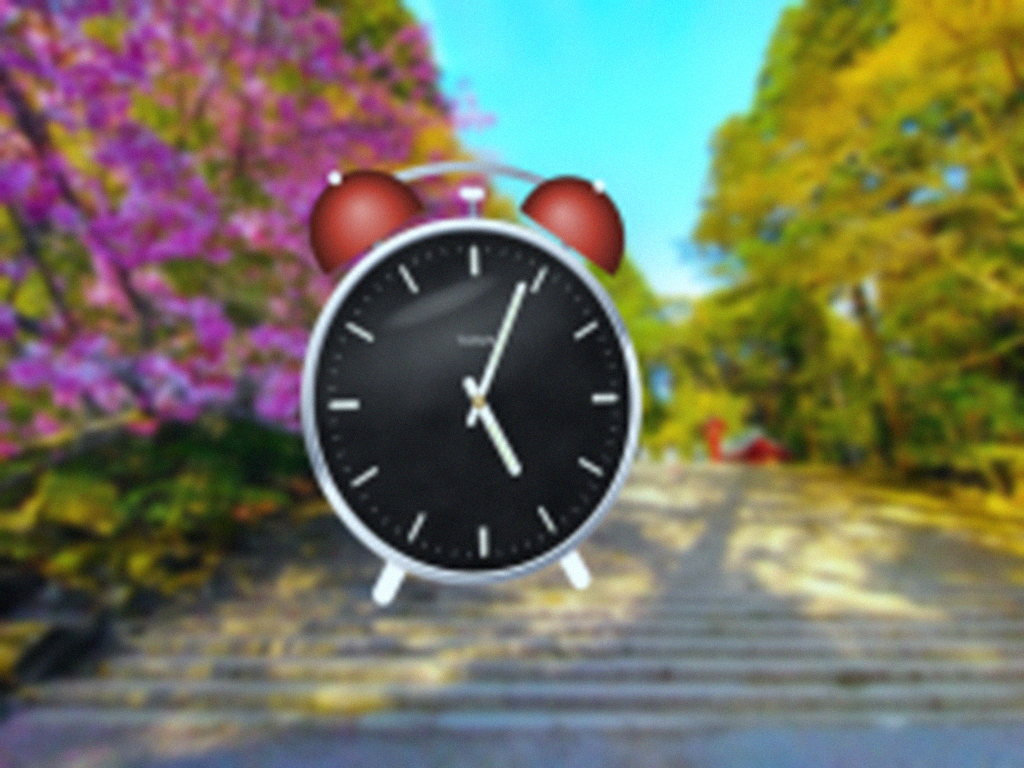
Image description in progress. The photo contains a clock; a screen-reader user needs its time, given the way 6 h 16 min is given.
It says 5 h 04 min
